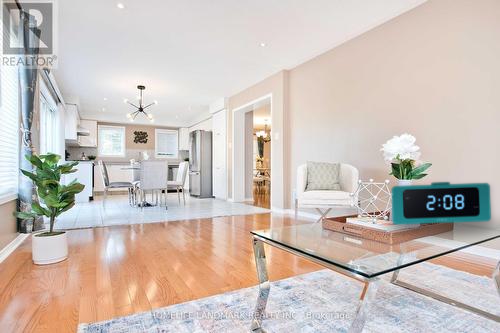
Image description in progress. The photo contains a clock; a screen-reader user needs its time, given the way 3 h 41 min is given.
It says 2 h 08 min
